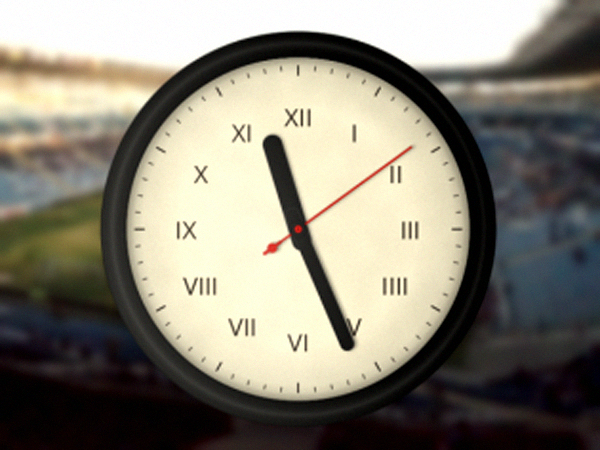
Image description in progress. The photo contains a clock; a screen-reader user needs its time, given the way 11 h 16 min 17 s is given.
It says 11 h 26 min 09 s
